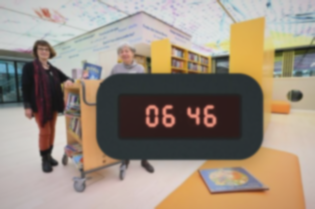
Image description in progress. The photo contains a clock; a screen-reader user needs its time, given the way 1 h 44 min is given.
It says 6 h 46 min
